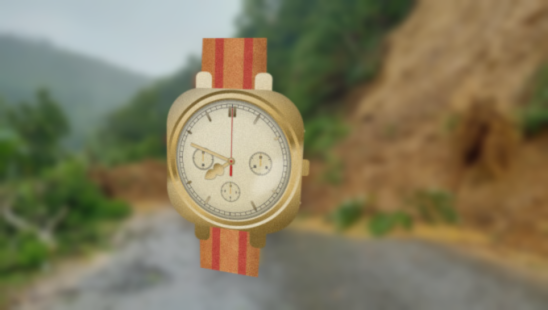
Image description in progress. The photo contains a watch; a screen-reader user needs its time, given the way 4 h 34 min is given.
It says 7 h 48 min
